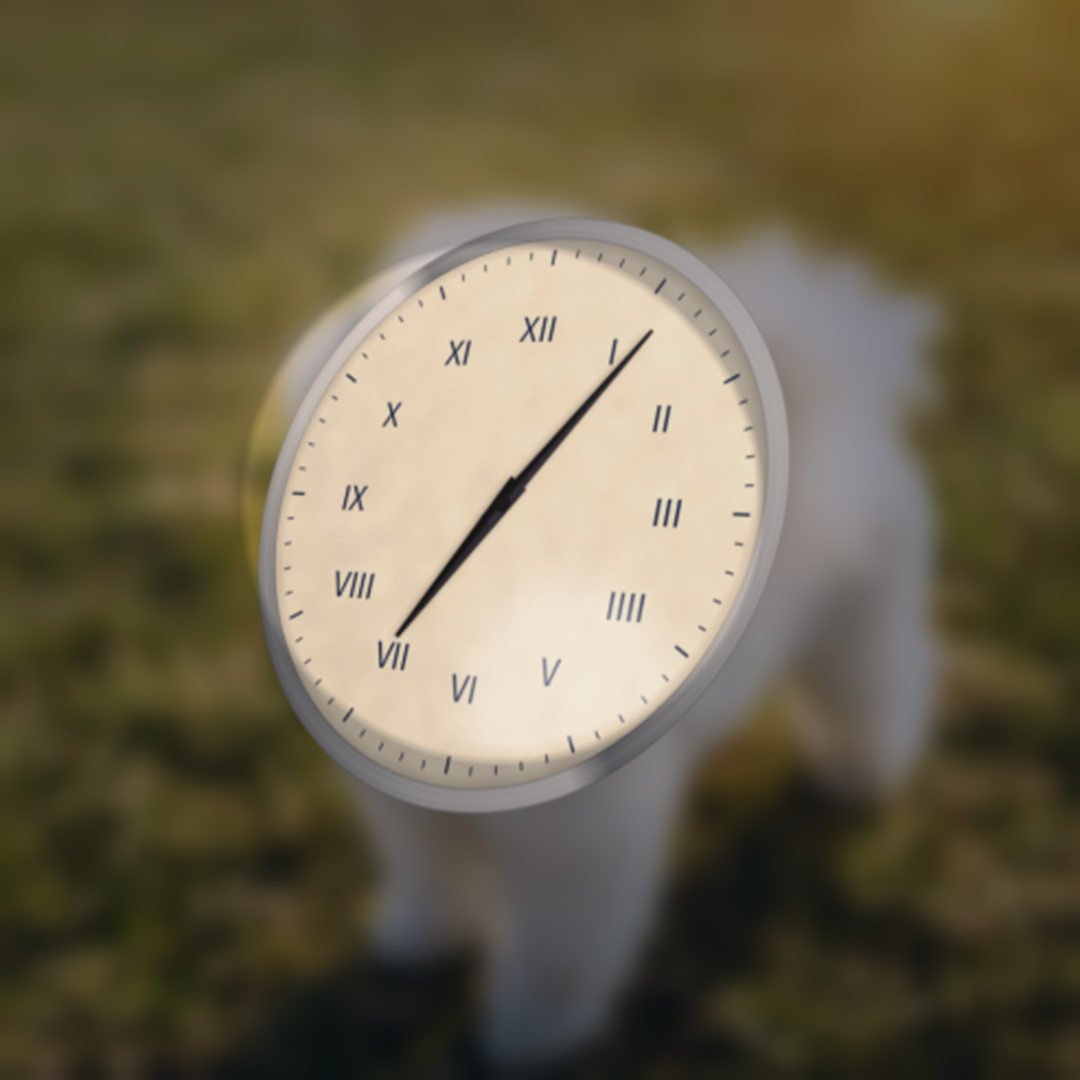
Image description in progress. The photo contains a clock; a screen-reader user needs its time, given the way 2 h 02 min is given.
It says 7 h 06 min
